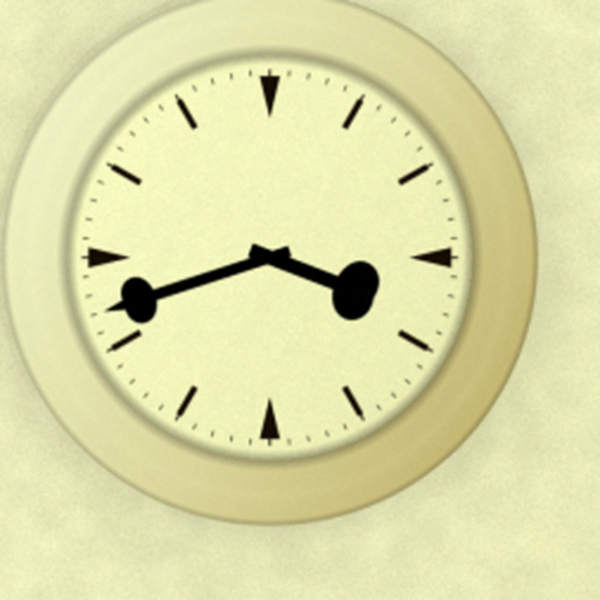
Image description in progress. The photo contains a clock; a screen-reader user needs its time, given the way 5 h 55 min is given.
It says 3 h 42 min
